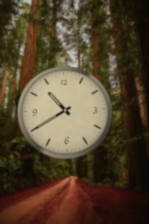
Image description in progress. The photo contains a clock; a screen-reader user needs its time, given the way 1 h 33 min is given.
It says 10 h 40 min
